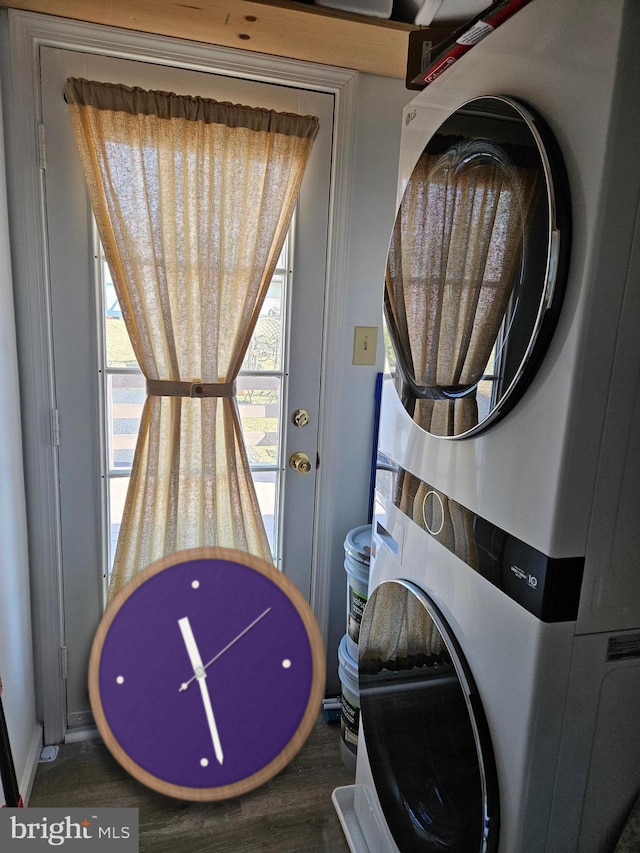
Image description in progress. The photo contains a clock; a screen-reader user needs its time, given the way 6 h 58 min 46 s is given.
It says 11 h 28 min 09 s
